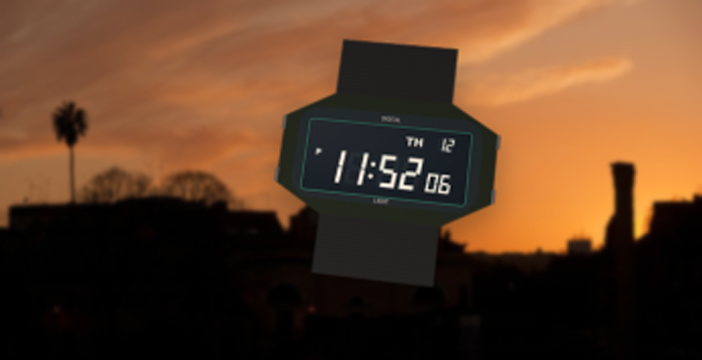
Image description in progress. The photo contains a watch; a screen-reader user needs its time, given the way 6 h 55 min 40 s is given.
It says 11 h 52 min 06 s
